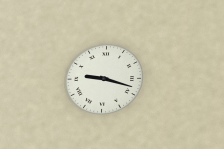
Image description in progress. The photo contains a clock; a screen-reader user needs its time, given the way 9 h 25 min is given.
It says 9 h 18 min
